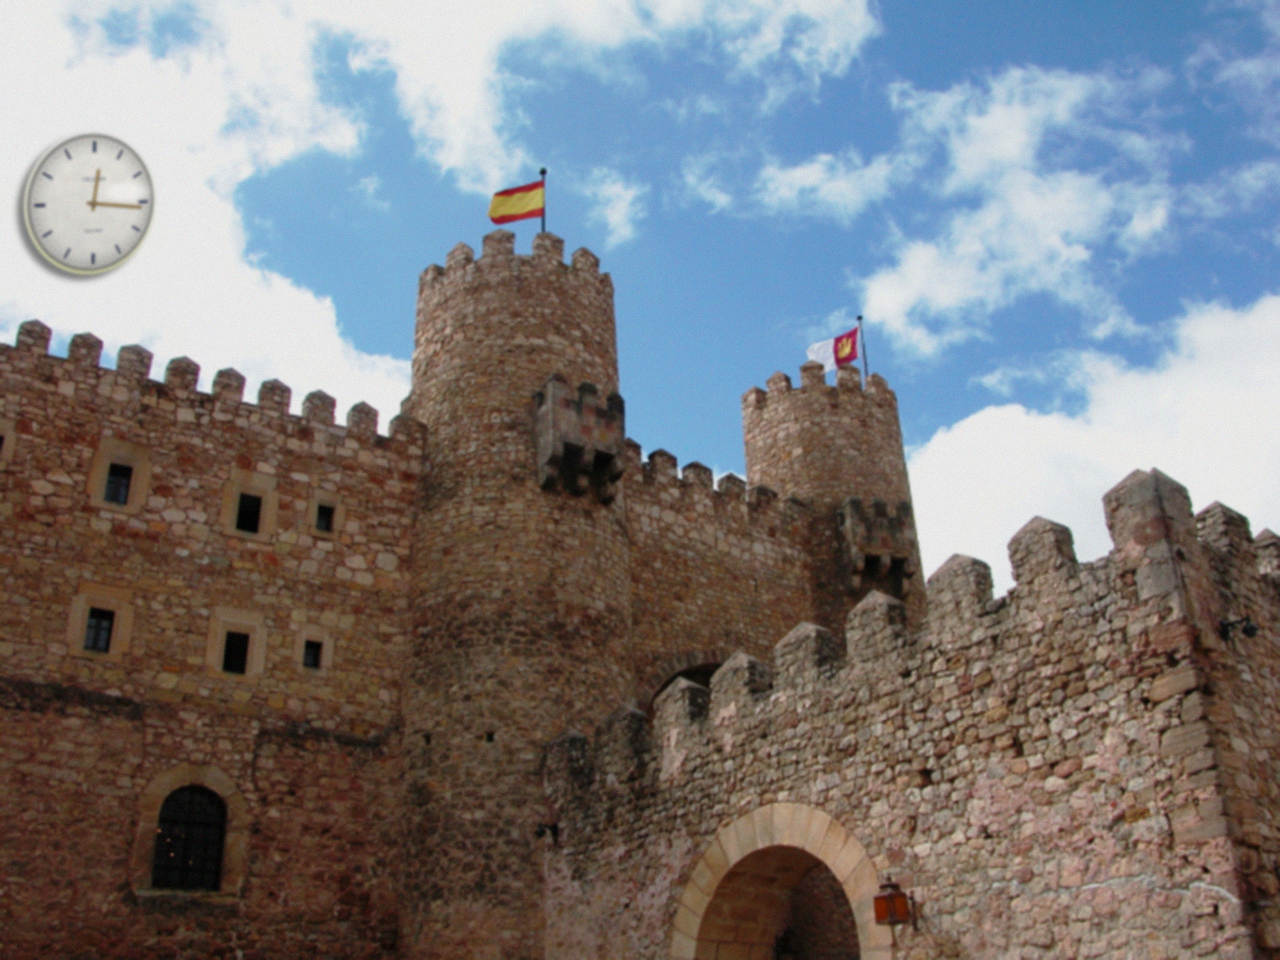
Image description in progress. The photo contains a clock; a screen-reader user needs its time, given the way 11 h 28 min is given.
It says 12 h 16 min
